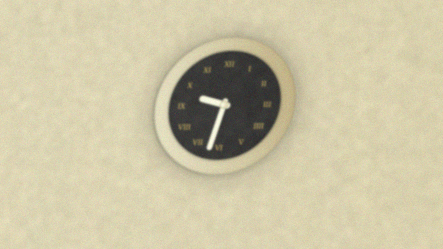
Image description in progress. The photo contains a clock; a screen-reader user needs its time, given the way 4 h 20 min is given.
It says 9 h 32 min
